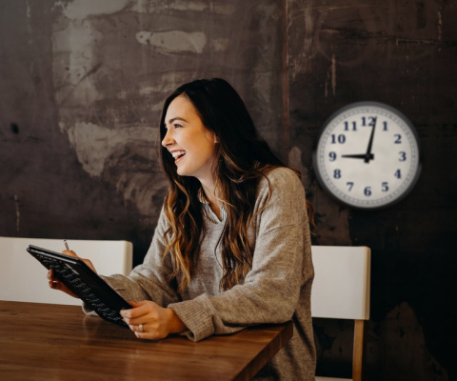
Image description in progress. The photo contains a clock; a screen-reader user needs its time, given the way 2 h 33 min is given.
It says 9 h 02 min
